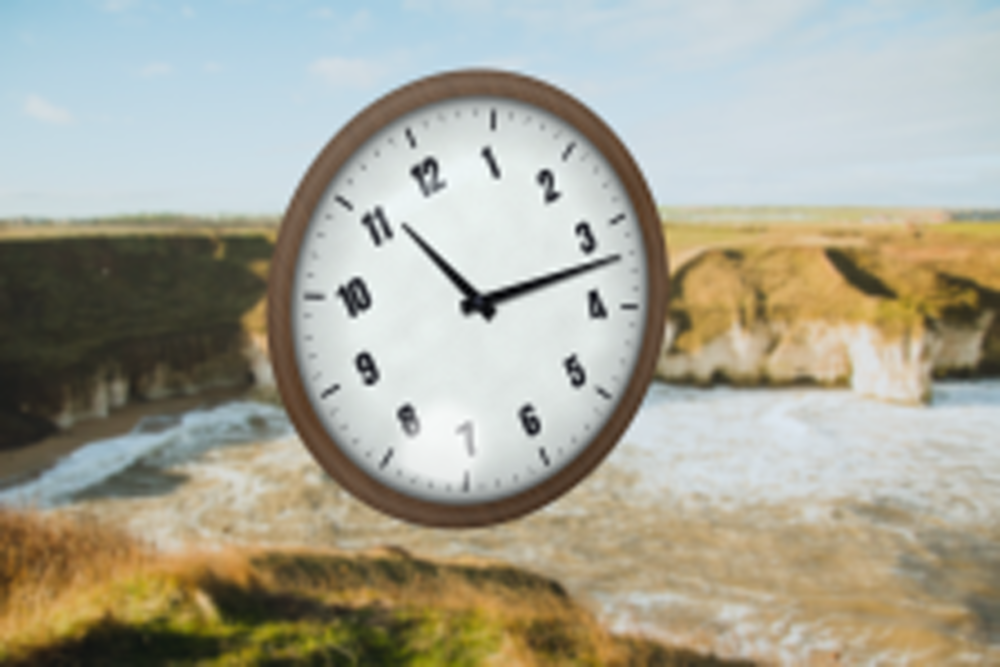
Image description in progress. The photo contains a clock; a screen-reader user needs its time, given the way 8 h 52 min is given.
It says 11 h 17 min
